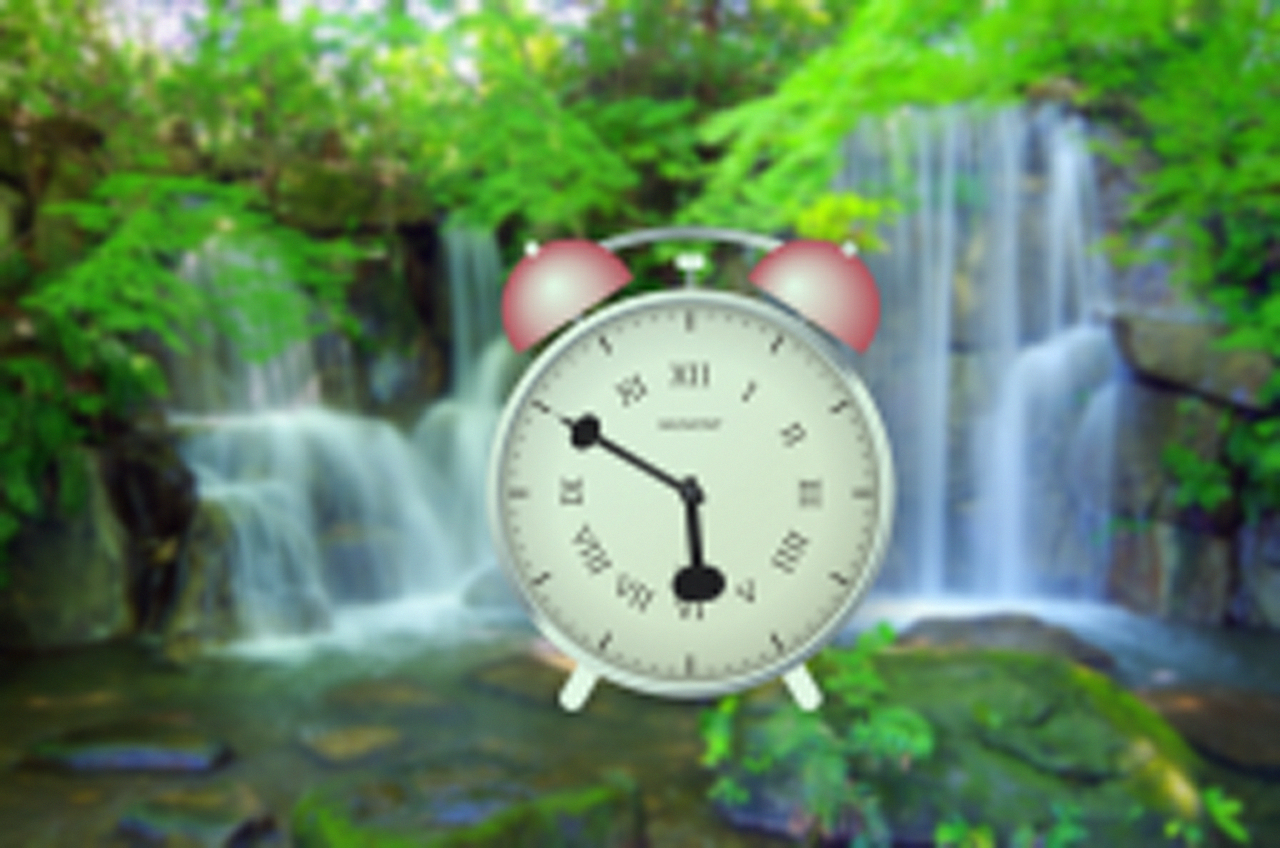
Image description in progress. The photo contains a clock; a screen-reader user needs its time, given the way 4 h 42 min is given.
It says 5 h 50 min
